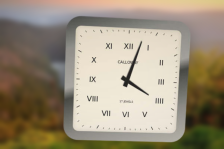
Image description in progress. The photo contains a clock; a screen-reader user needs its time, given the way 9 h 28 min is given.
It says 4 h 03 min
